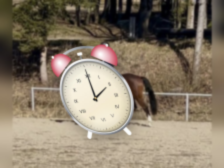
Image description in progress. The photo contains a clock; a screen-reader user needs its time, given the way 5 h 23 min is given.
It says 2 h 00 min
